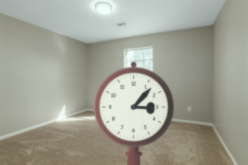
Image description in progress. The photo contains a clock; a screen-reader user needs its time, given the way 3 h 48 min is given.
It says 3 h 07 min
